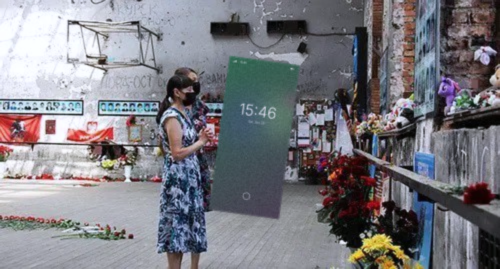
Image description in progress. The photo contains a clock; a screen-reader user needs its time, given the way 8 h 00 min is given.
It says 15 h 46 min
